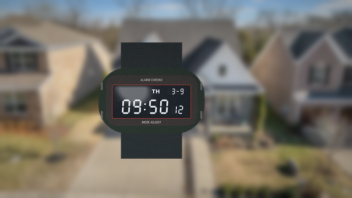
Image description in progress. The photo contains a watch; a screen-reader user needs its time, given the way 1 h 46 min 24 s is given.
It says 9 h 50 min 12 s
